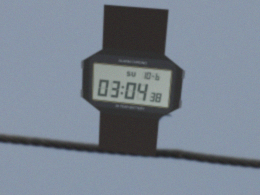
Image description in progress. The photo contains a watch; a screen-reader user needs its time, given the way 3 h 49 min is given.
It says 3 h 04 min
